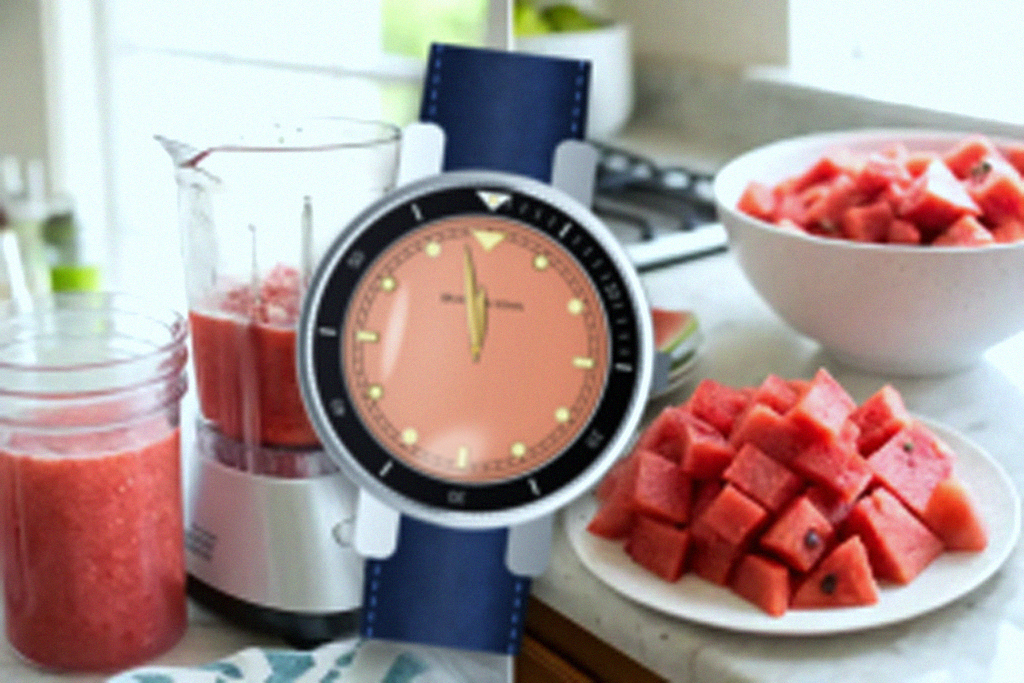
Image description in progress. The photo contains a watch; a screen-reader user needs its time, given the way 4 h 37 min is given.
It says 11 h 58 min
